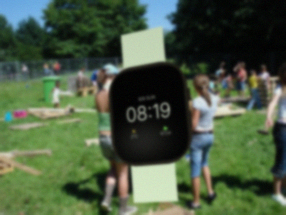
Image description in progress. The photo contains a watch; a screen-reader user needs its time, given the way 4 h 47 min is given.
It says 8 h 19 min
